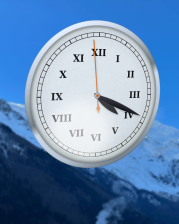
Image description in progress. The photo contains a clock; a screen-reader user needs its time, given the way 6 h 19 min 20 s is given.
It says 4 h 18 min 59 s
